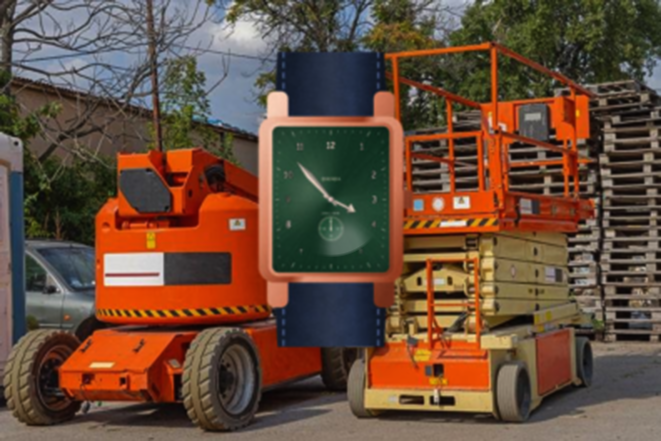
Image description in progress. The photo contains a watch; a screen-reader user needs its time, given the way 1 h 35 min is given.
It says 3 h 53 min
